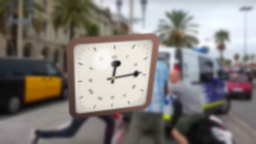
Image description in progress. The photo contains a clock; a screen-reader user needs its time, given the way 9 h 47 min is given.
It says 12 h 14 min
